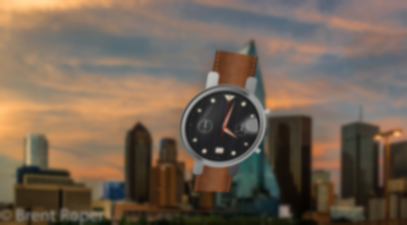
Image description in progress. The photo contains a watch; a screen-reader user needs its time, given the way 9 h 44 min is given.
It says 4 h 02 min
